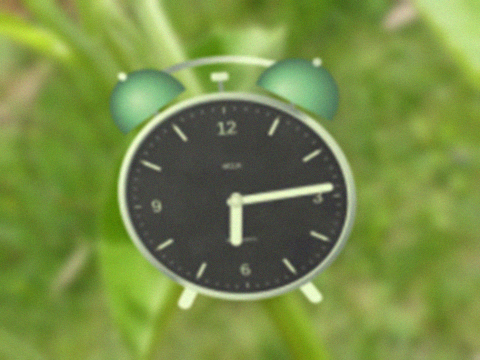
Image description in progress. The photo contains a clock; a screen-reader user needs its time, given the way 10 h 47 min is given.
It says 6 h 14 min
